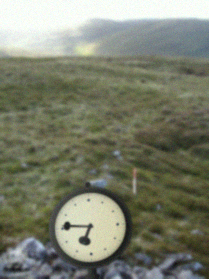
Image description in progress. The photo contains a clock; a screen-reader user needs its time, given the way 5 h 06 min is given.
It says 6 h 46 min
